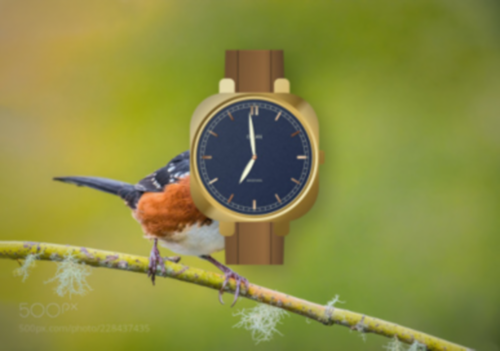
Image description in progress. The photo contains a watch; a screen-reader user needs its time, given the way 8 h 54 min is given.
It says 6 h 59 min
